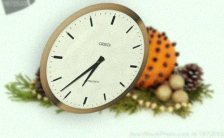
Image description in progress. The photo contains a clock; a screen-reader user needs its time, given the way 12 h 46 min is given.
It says 6 h 37 min
